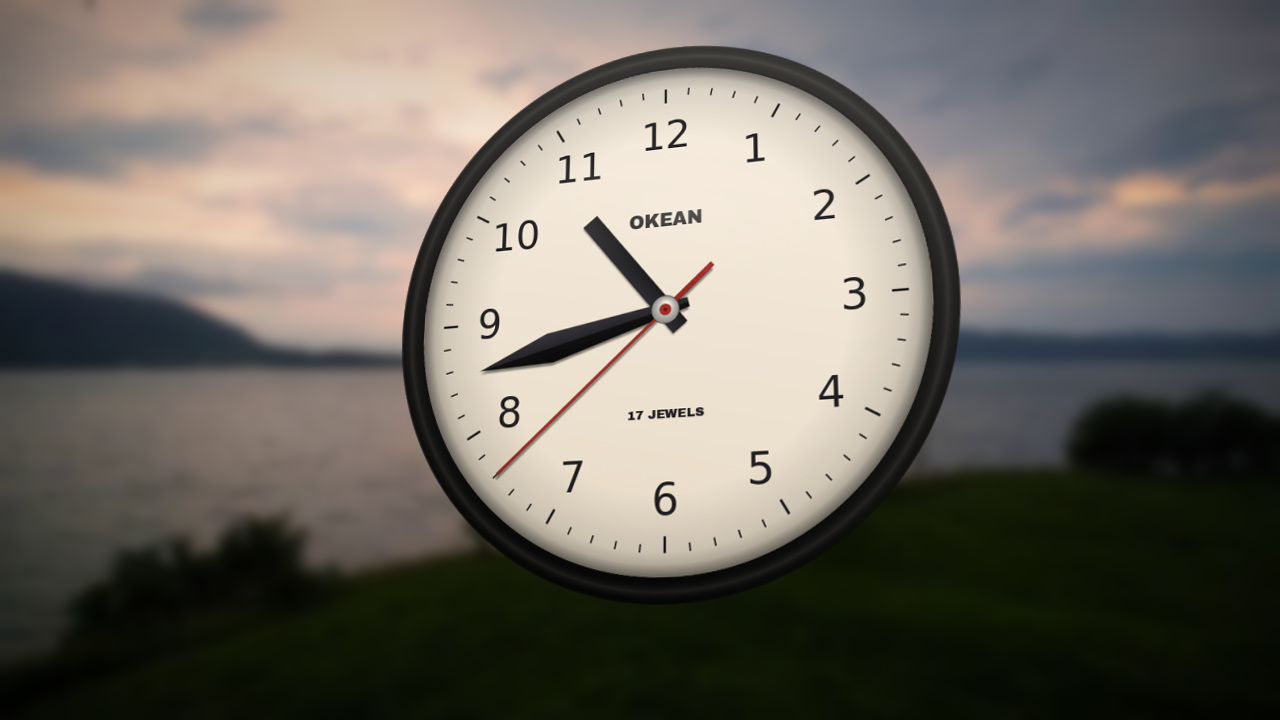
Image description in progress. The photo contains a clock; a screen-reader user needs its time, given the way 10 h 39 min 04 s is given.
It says 10 h 42 min 38 s
